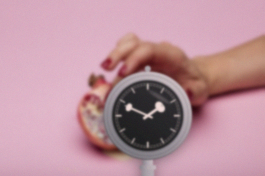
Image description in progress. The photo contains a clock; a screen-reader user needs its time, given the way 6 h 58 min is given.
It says 1 h 49 min
